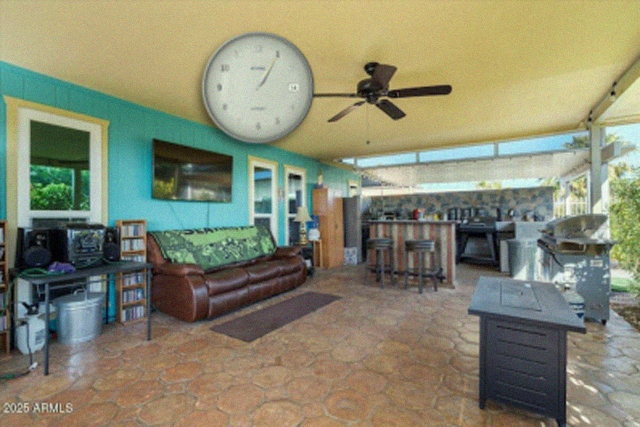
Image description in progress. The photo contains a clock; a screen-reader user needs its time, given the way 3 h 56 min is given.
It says 1 h 05 min
